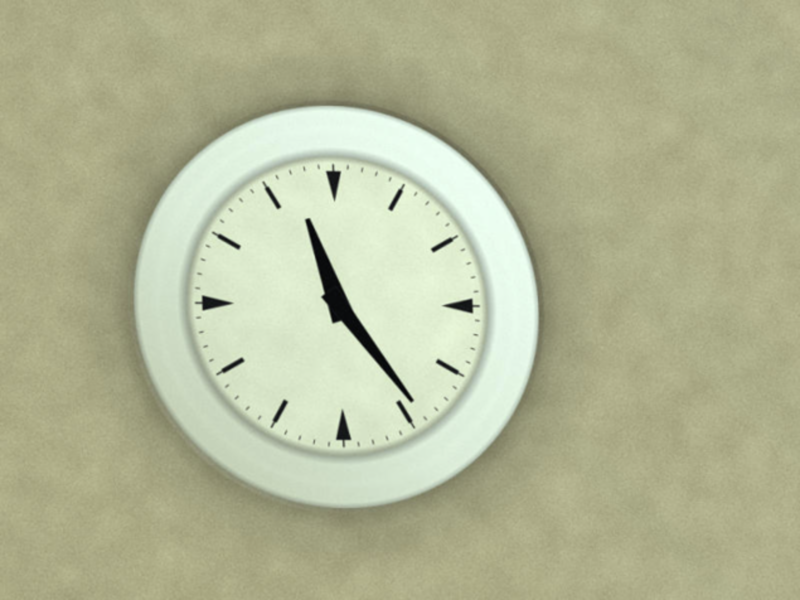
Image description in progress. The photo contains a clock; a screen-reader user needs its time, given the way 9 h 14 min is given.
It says 11 h 24 min
